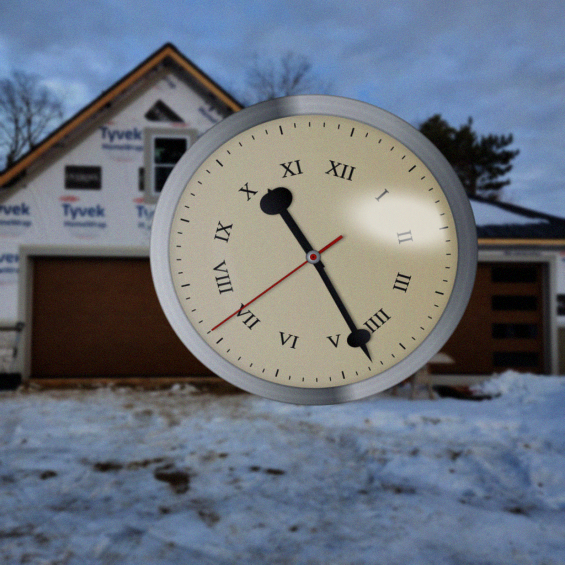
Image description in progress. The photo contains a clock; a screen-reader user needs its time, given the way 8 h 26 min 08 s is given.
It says 10 h 22 min 36 s
